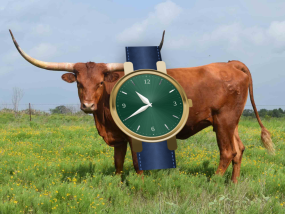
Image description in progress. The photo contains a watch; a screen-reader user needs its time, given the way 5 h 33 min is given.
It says 10 h 40 min
